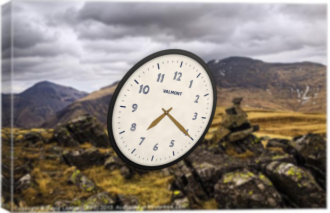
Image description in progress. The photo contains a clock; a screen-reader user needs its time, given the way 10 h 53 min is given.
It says 7 h 20 min
